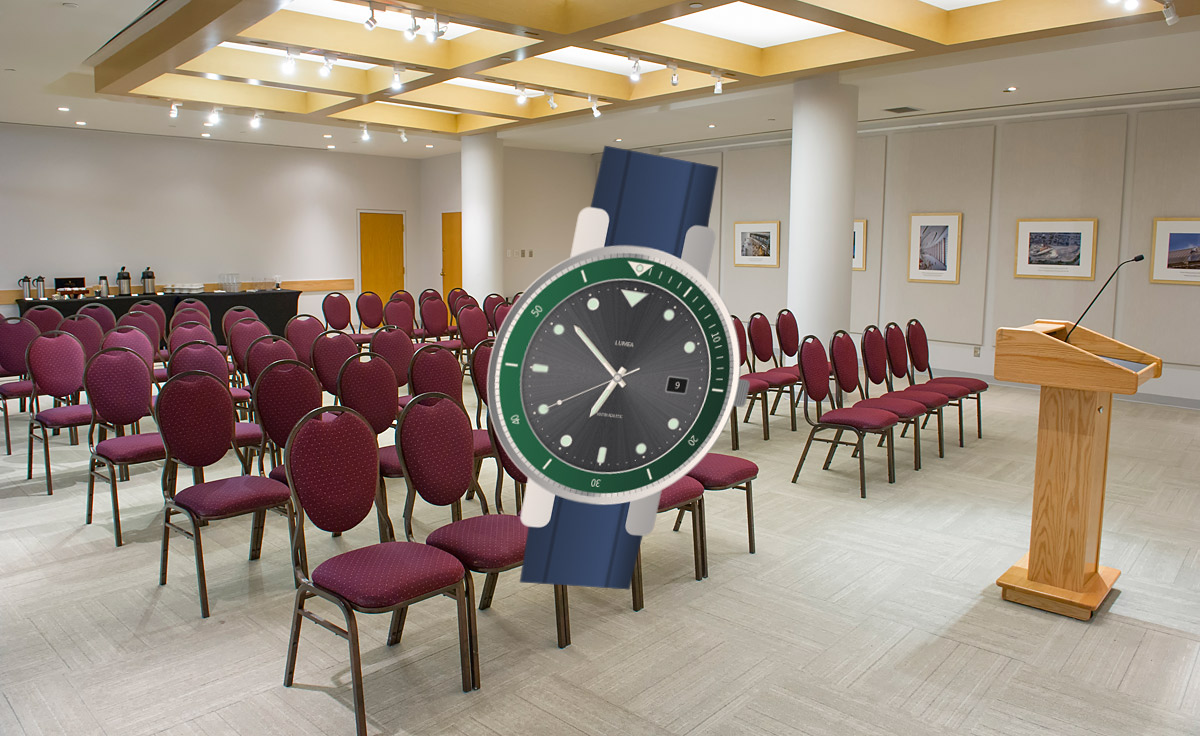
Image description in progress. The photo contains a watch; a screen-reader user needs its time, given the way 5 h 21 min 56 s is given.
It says 6 h 51 min 40 s
